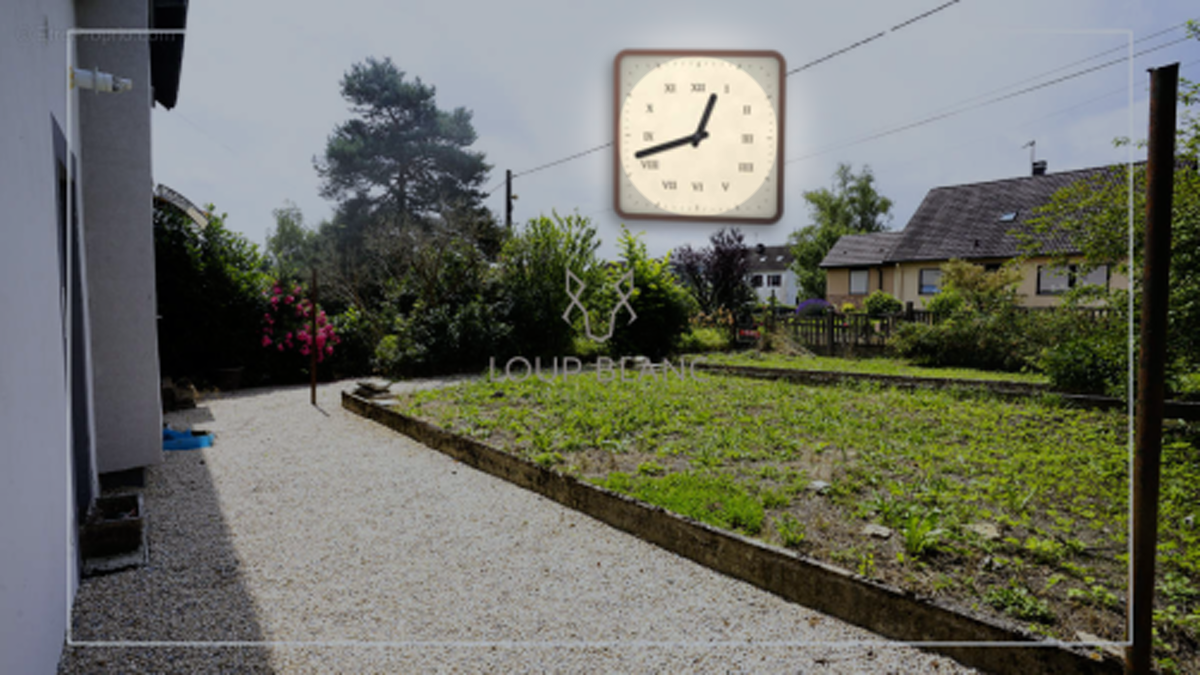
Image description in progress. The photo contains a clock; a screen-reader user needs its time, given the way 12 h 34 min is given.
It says 12 h 42 min
